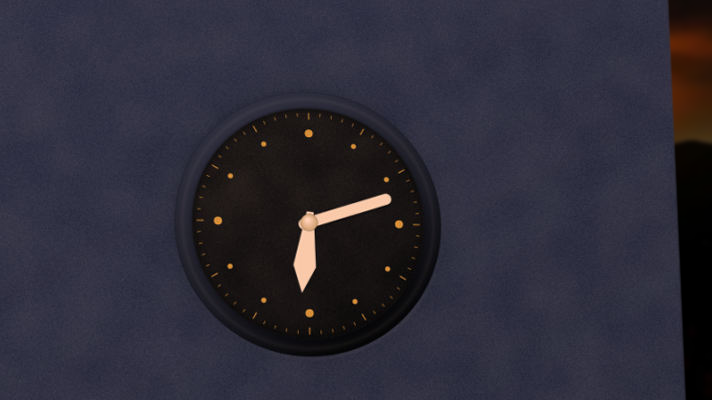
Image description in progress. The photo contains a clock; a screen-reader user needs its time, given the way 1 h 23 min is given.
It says 6 h 12 min
